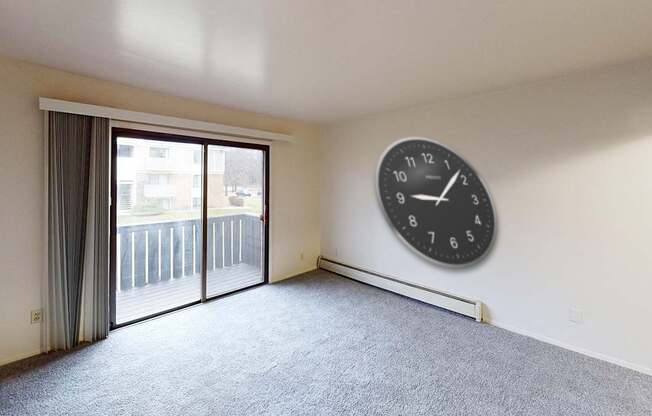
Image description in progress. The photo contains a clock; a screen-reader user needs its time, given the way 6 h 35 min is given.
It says 9 h 08 min
